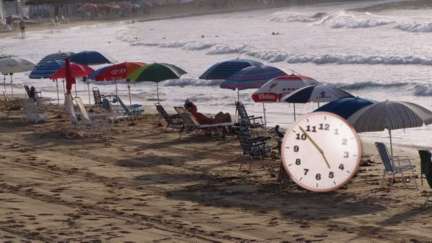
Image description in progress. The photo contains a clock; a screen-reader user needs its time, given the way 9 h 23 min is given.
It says 4 h 52 min
